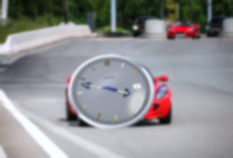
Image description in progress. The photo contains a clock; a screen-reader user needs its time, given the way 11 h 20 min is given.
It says 3 h 48 min
